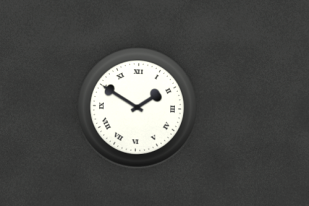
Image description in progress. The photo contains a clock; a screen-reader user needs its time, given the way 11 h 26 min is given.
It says 1 h 50 min
